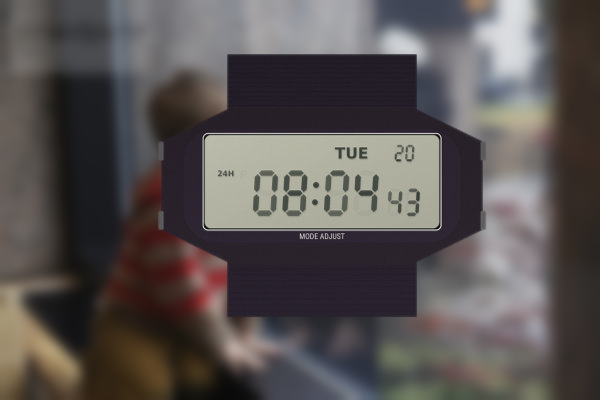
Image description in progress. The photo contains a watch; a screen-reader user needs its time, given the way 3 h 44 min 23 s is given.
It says 8 h 04 min 43 s
